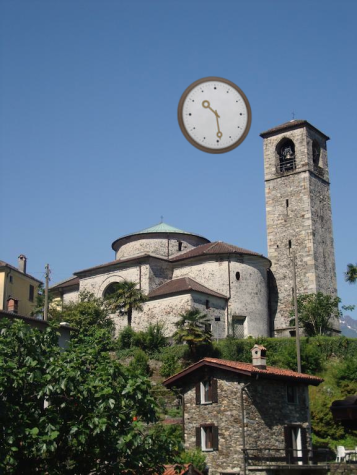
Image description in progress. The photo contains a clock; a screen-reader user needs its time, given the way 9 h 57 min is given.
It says 10 h 29 min
